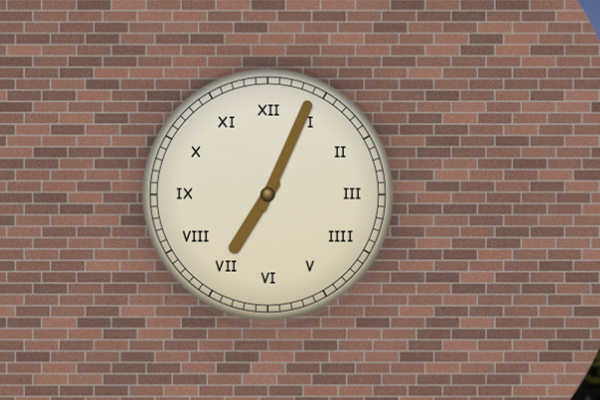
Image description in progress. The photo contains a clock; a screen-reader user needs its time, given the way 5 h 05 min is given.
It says 7 h 04 min
